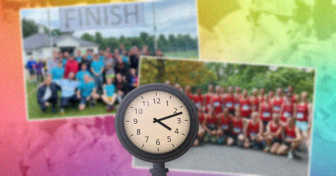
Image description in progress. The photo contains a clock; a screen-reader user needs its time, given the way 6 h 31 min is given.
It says 4 h 12 min
